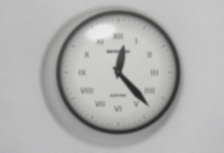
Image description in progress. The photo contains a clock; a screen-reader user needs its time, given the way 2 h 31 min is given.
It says 12 h 23 min
